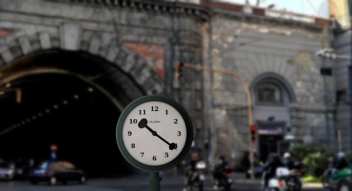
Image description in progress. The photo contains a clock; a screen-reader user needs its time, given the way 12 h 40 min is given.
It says 10 h 21 min
